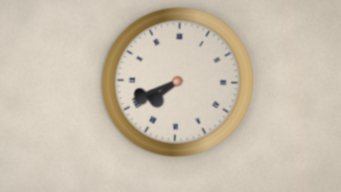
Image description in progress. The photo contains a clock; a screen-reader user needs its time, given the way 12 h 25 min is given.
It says 7 h 41 min
